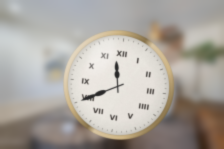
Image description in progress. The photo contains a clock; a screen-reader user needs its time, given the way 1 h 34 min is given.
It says 11 h 40 min
